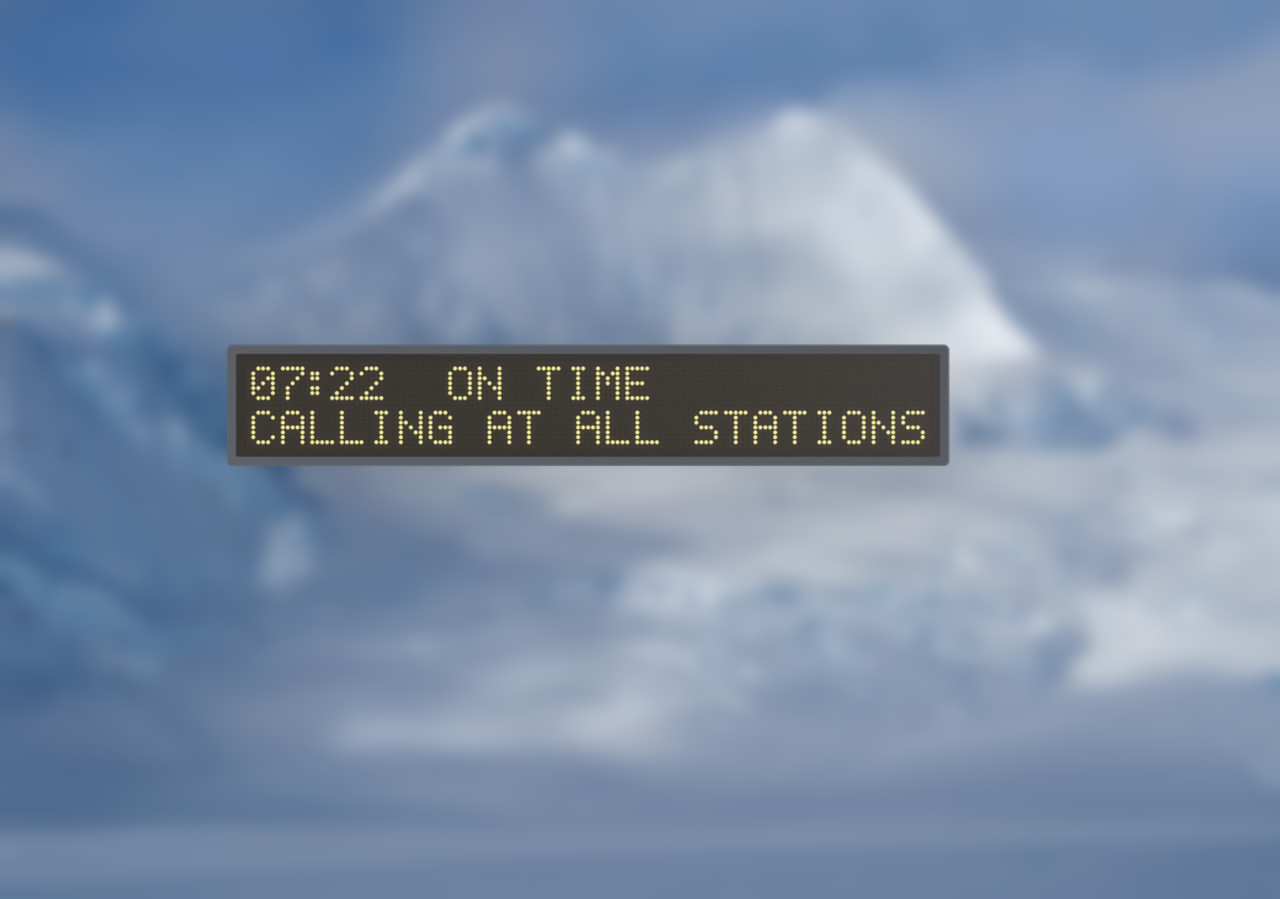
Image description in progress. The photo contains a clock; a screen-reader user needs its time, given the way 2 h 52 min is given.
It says 7 h 22 min
